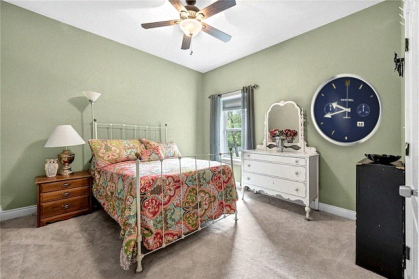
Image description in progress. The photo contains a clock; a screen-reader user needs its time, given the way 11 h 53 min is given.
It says 9 h 42 min
